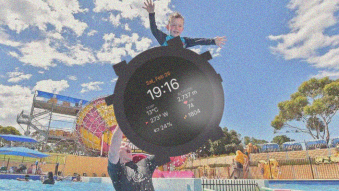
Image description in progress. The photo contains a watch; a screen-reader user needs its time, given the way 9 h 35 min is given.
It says 19 h 16 min
